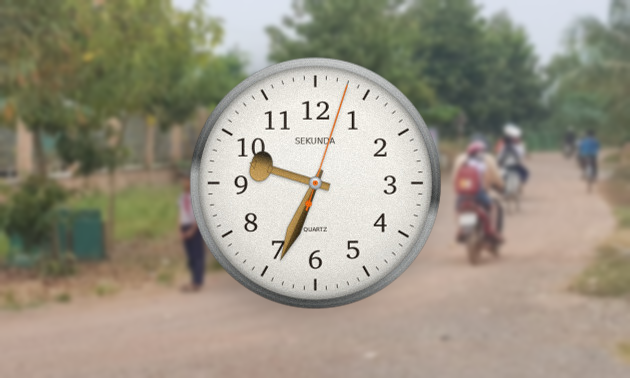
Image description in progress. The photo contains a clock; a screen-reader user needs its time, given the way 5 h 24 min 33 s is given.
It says 9 h 34 min 03 s
